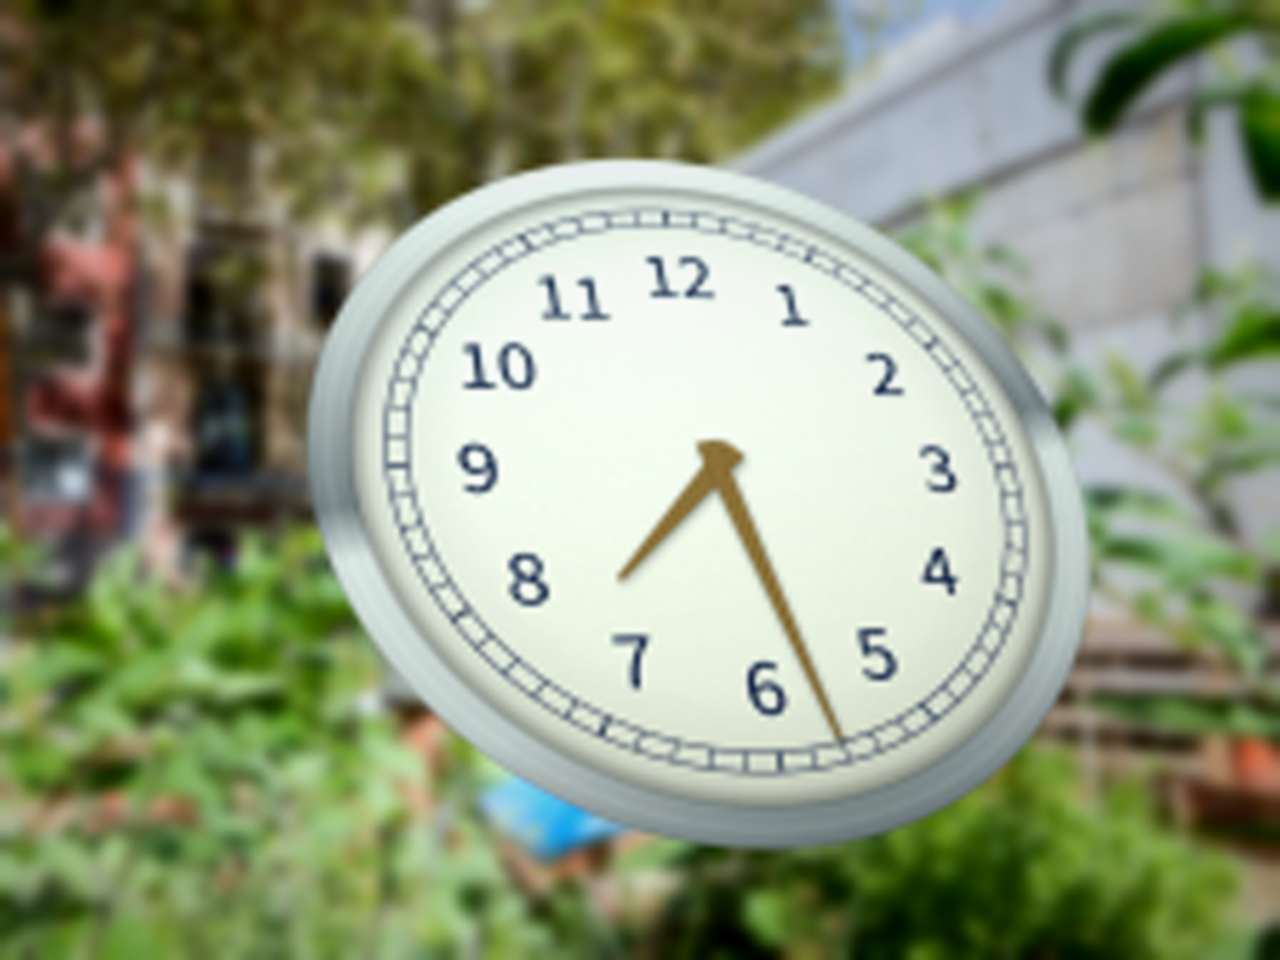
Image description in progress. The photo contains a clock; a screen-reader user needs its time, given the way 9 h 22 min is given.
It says 7 h 28 min
